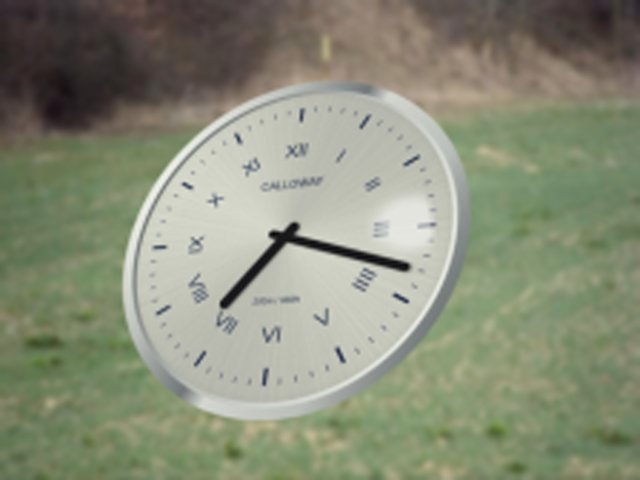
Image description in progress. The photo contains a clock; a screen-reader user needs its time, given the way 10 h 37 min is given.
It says 7 h 18 min
